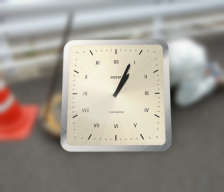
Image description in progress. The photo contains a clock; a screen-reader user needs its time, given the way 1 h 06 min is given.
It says 1 h 04 min
